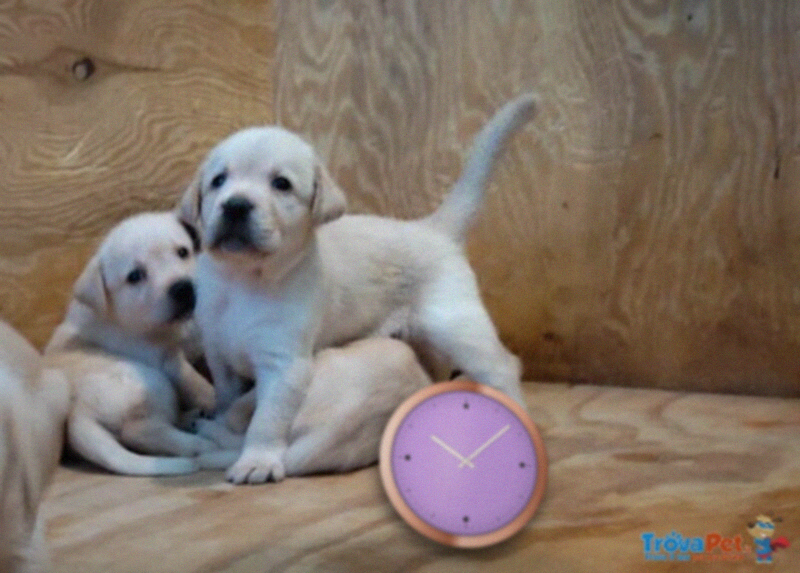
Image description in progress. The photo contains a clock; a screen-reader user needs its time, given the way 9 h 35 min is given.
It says 10 h 08 min
